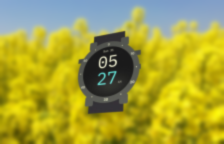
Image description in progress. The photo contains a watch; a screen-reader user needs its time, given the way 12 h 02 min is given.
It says 5 h 27 min
